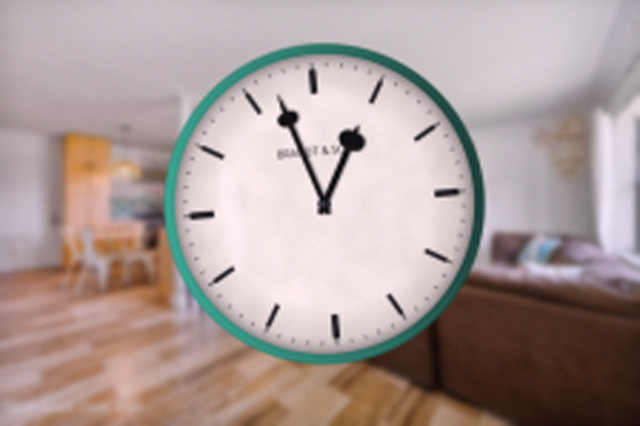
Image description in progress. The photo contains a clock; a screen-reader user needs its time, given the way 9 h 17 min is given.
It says 12 h 57 min
